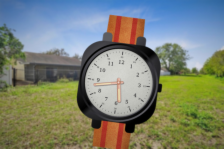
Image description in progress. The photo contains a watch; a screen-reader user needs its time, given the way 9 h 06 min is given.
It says 5 h 43 min
